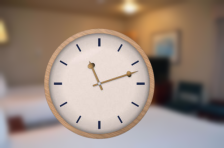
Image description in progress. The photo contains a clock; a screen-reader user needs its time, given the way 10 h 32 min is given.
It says 11 h 12 min
